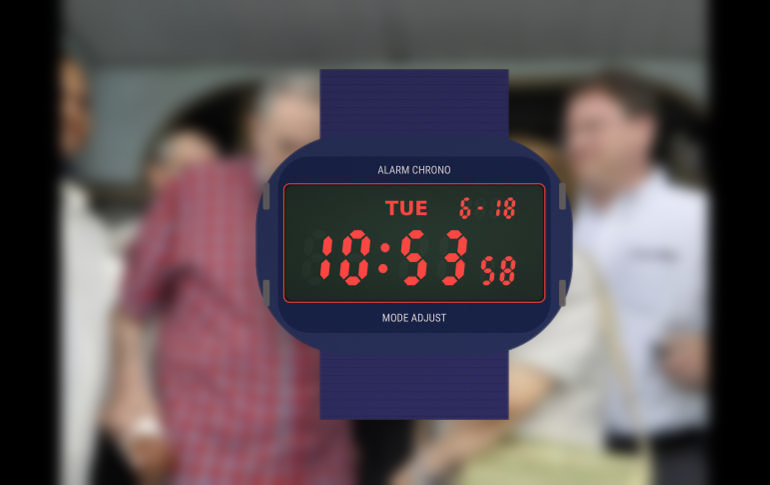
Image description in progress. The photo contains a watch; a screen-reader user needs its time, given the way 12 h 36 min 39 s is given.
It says 10 h 53 min 58 s
